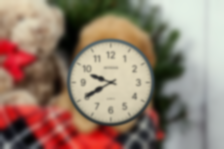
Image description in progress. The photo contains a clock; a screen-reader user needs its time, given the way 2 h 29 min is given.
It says 9 h 40 min
